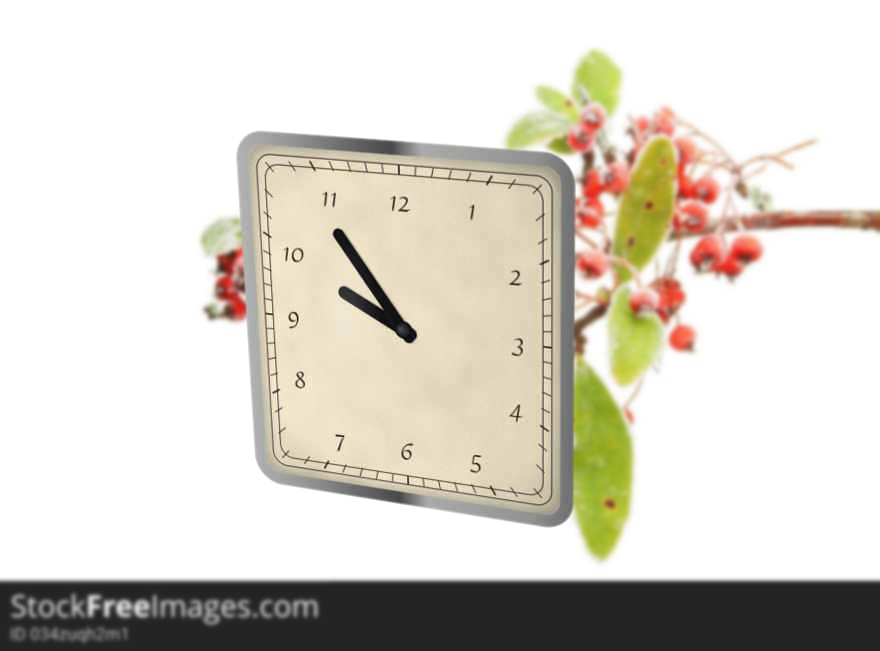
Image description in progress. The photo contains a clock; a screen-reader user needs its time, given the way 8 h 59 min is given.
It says 9 h 54 min
